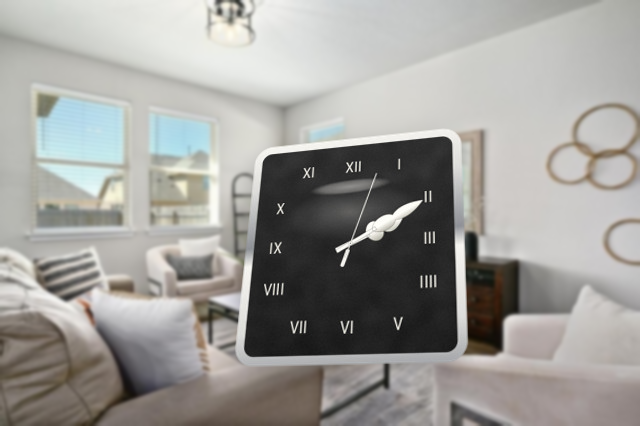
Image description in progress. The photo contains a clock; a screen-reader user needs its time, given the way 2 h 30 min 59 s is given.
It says 2 h 10 min 03 s
